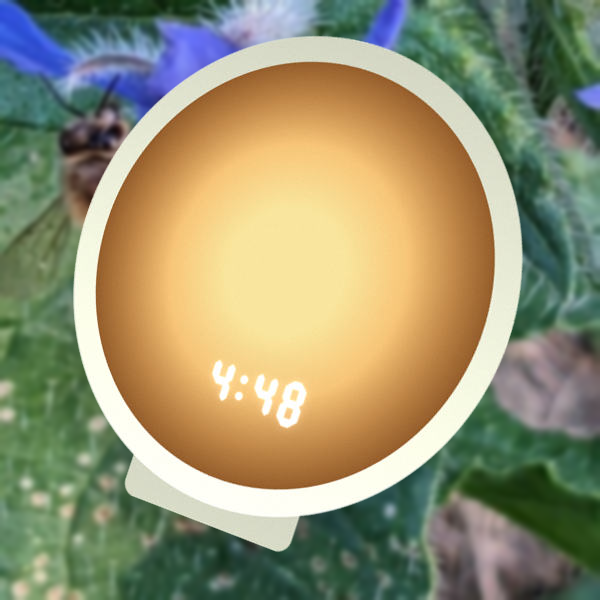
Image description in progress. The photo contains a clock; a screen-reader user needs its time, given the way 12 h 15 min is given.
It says 4 h 48 min
